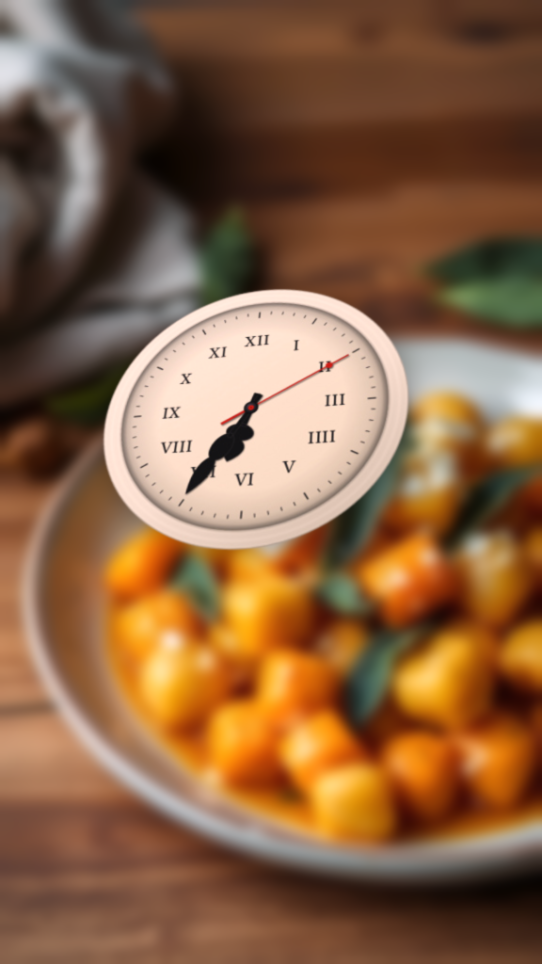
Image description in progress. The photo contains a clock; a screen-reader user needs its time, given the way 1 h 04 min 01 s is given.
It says 6 h 35 min 10 s
